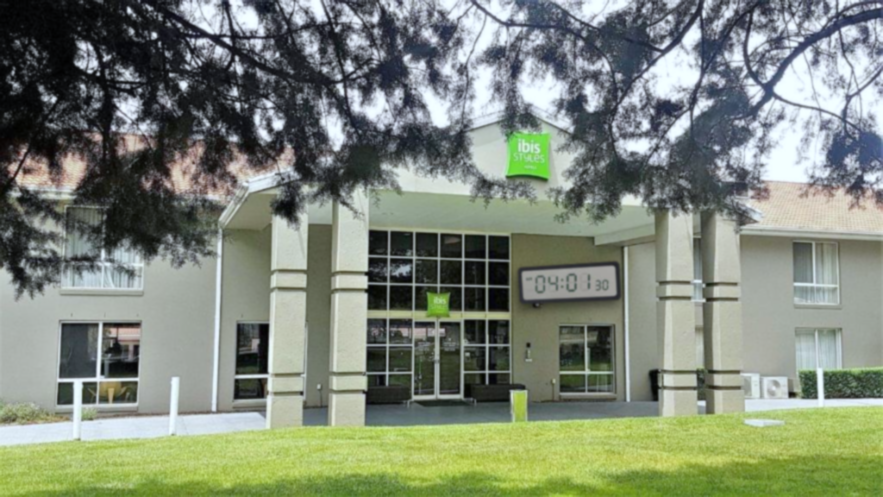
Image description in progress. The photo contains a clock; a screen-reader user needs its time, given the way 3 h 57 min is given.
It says 4 h 01 min
